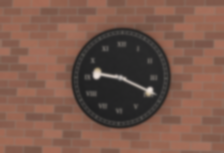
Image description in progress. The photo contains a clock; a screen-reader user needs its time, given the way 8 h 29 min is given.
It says 9 h 19 min
